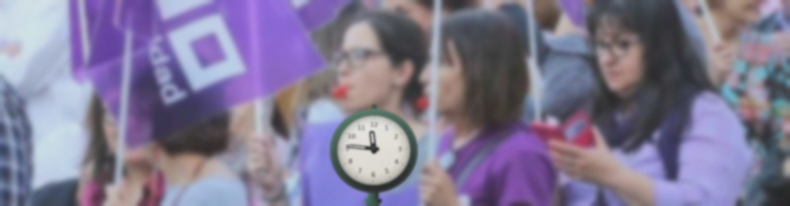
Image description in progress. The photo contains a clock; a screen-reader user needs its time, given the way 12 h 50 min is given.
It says 11 h 46 min
